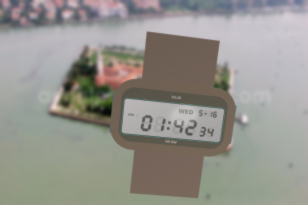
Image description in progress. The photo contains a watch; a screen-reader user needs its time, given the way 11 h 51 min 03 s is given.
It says 1 h 42 min 34 s
